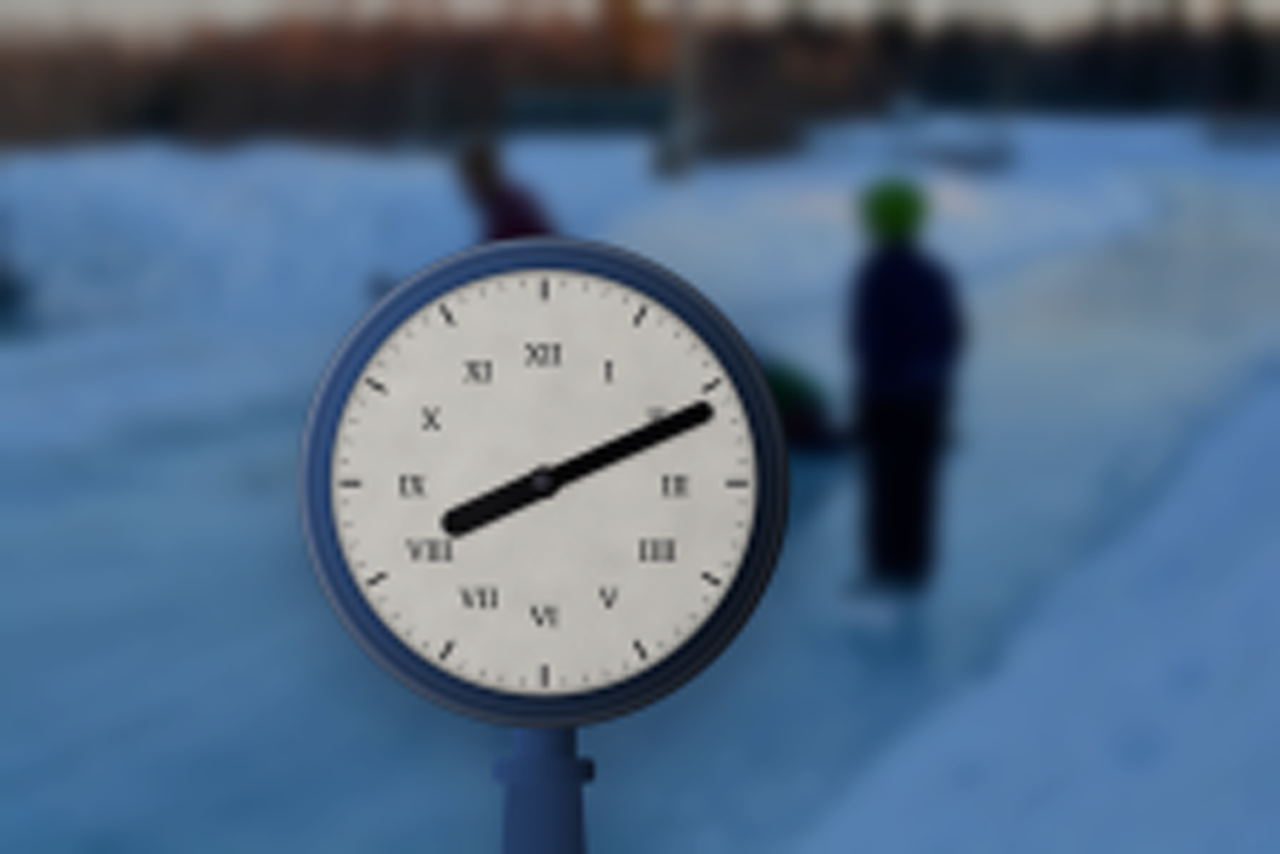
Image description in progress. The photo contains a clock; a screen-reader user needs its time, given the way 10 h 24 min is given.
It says 8 h 11 min
